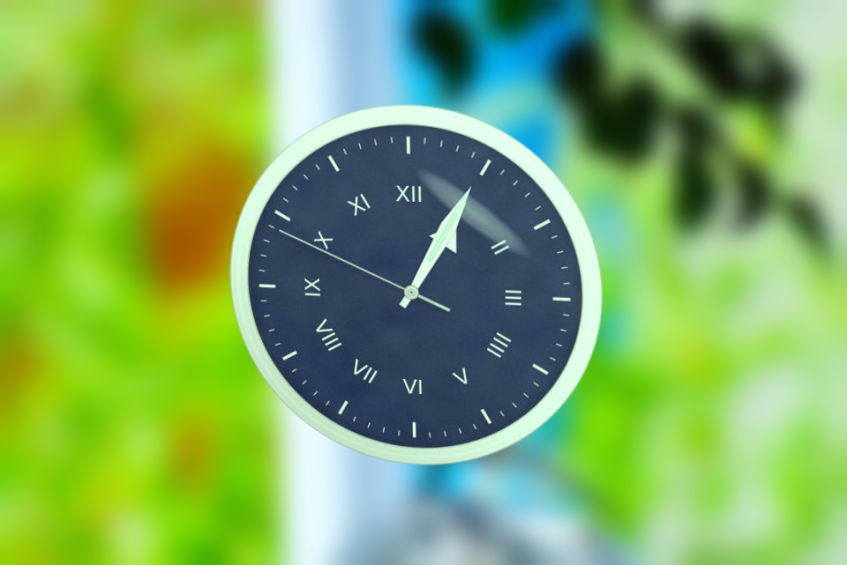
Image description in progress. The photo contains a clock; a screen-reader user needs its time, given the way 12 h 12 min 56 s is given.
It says 1 h 04 min 49 s
